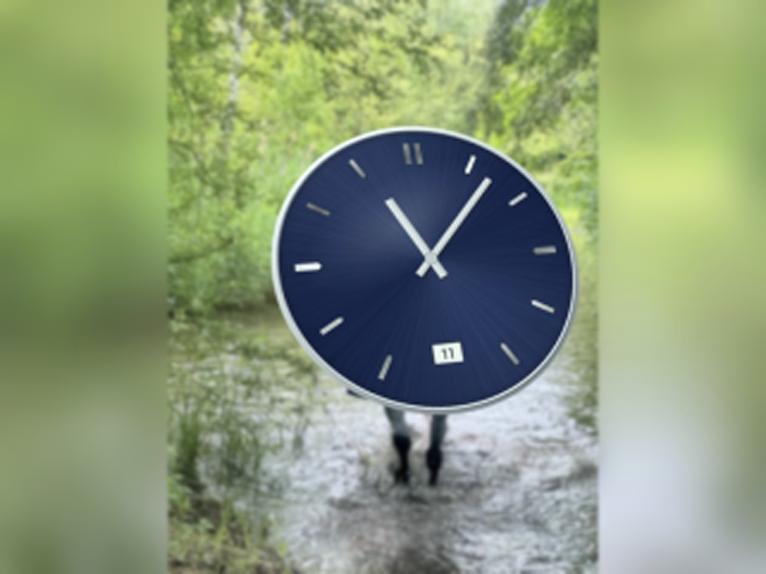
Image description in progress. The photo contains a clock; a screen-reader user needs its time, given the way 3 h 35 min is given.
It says 11 h 07 min
